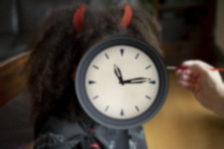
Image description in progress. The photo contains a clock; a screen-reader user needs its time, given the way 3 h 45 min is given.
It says 11 h 14 min
